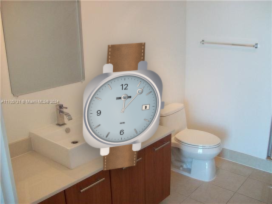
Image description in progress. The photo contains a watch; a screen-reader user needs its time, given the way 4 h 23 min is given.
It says 12 h 07 min
